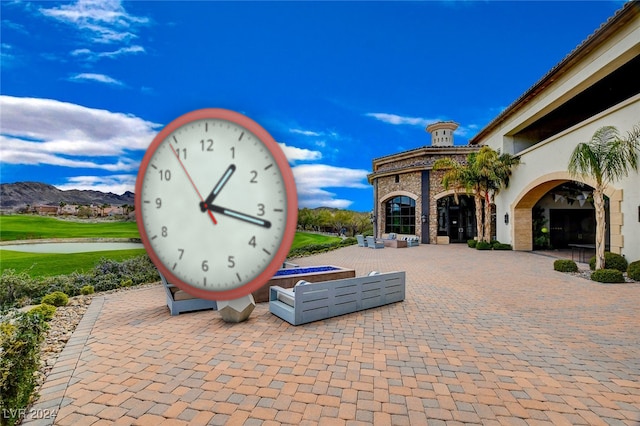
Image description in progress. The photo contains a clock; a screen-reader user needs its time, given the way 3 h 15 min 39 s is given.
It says 1 h 16 min 54 s
